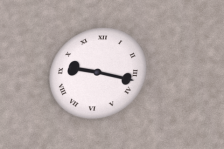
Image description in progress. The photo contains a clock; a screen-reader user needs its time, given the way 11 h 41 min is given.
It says 9 h 17 min
